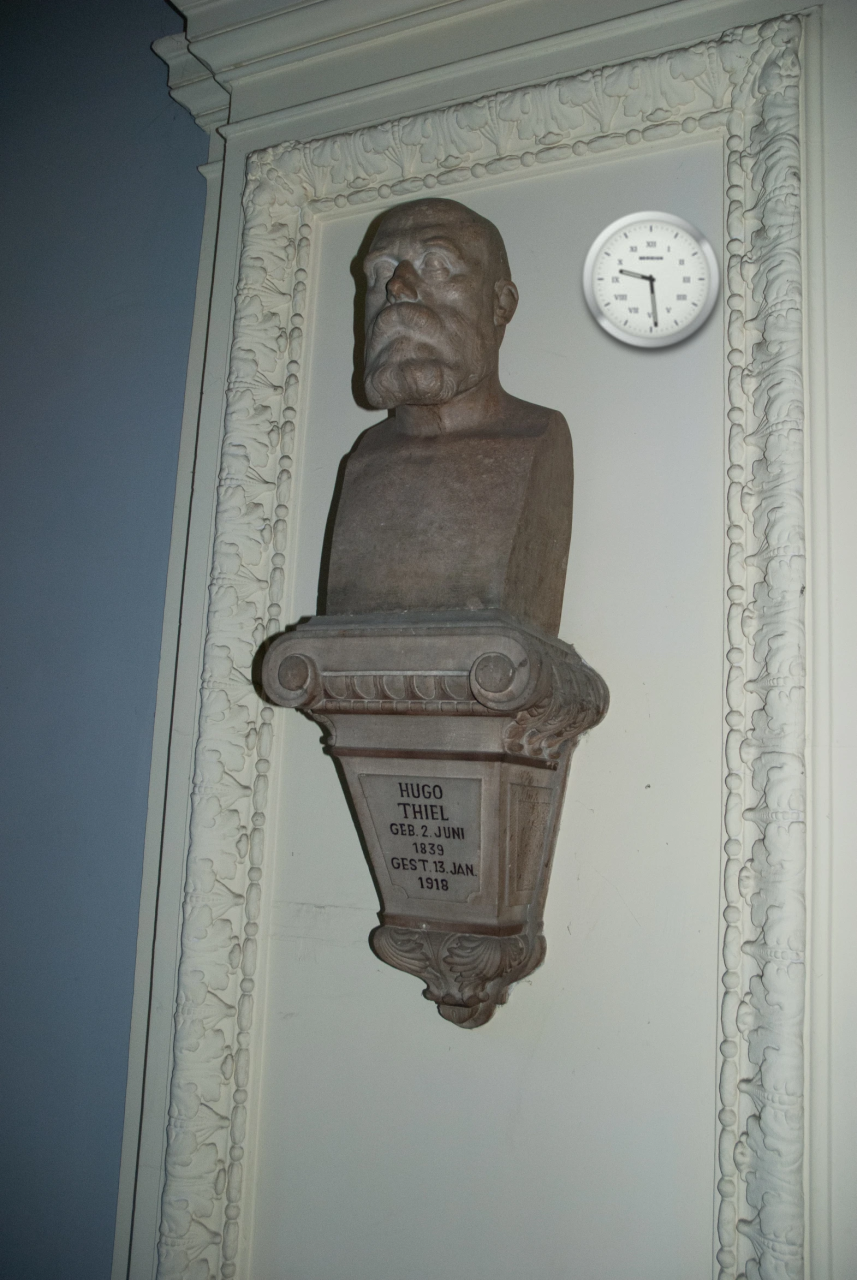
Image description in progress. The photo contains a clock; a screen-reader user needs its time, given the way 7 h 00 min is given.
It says 9 h 29 min
